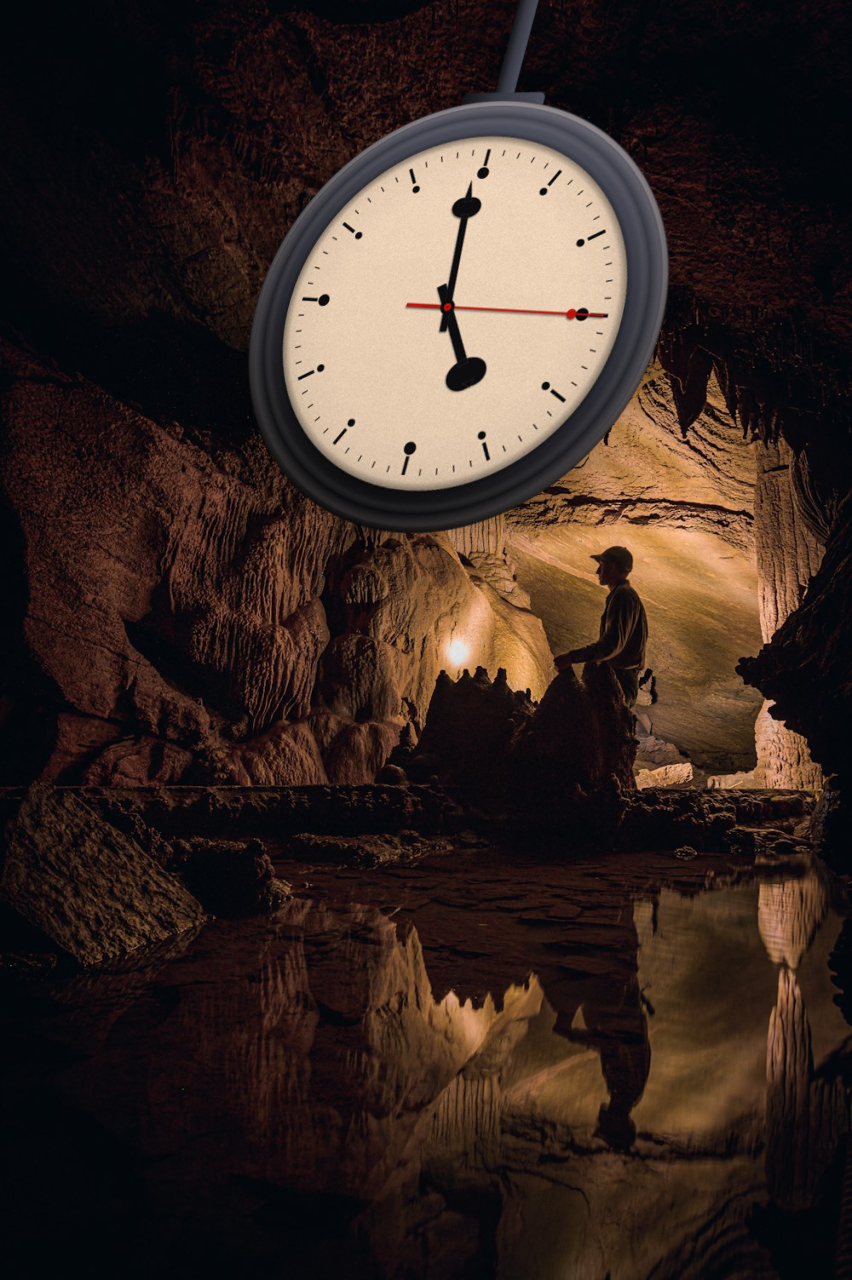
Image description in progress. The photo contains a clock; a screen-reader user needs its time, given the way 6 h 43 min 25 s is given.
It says 4 h 59 min 15 s
